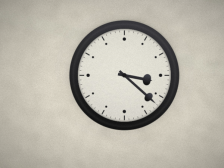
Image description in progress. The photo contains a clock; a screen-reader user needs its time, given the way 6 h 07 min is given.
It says 3 h 22 min
